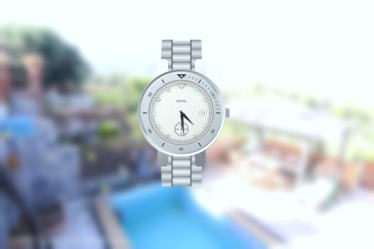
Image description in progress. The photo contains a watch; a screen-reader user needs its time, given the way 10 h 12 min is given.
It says 4 h 29 min
